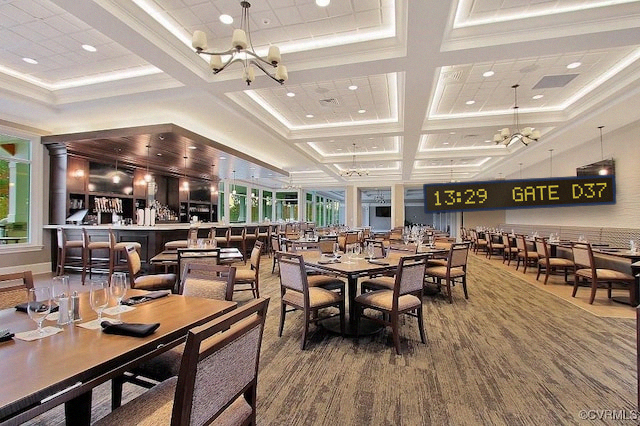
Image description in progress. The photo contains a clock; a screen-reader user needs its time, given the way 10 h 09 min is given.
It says 13 h 29 min
